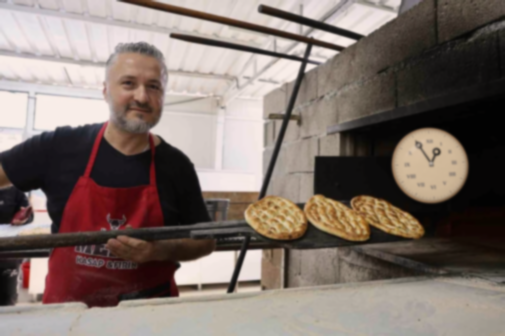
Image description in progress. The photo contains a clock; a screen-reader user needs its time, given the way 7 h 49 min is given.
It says 12 h 55 min
